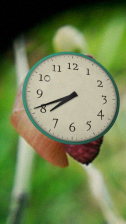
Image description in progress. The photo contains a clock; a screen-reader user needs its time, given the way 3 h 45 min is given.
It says 7 h 41 min
